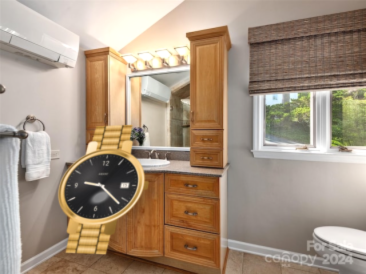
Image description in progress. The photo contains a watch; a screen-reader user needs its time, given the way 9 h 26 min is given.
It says 9 h 22 min
